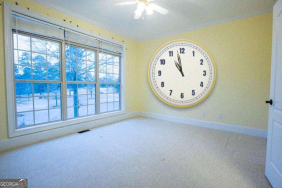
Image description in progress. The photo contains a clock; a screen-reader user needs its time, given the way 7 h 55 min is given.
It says 10 h 58 min
